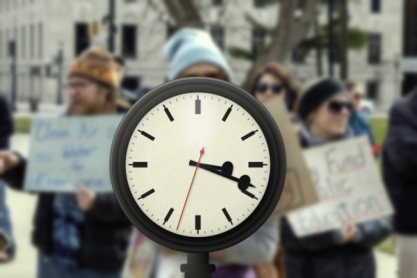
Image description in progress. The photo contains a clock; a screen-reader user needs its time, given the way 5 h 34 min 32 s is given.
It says 3 h 18 min 33 s
